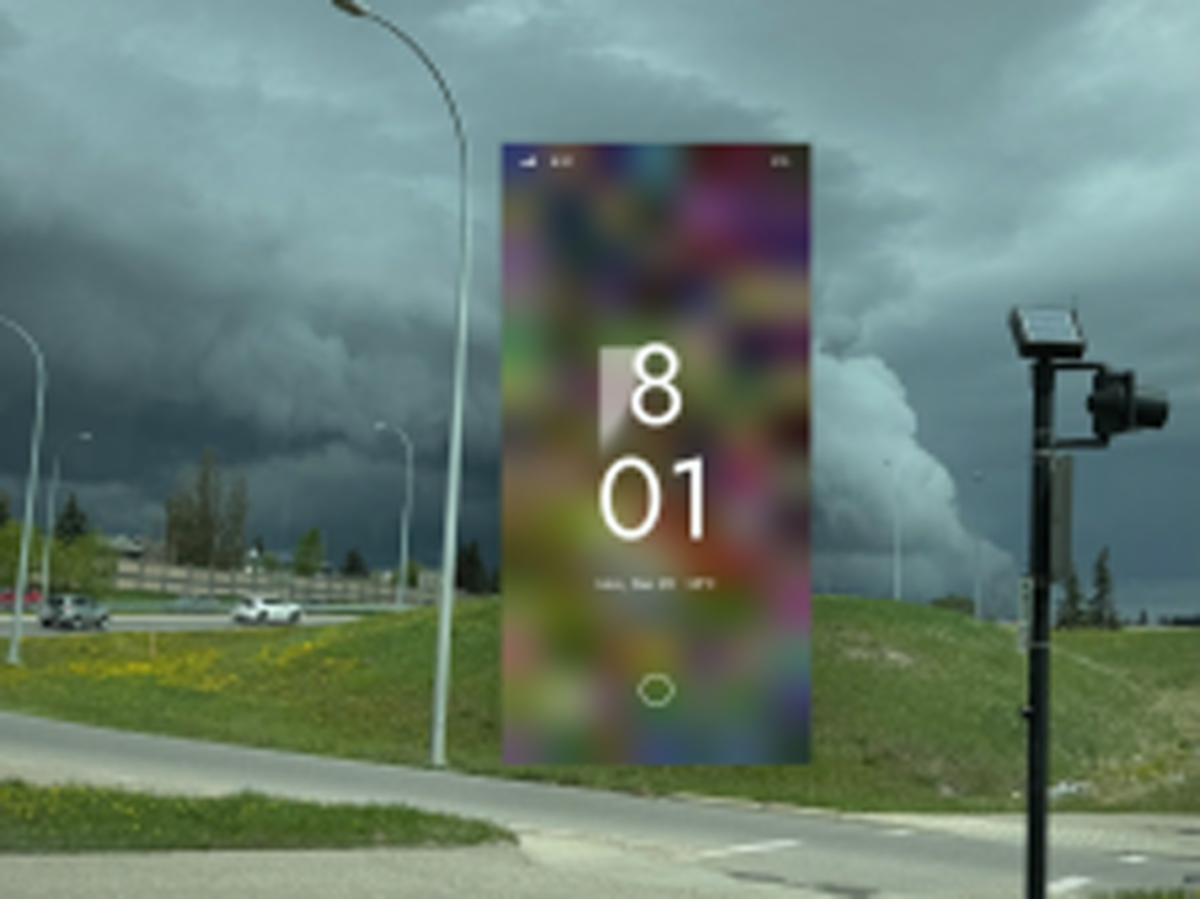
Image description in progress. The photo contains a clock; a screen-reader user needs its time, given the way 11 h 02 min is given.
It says 8 h 01 min
